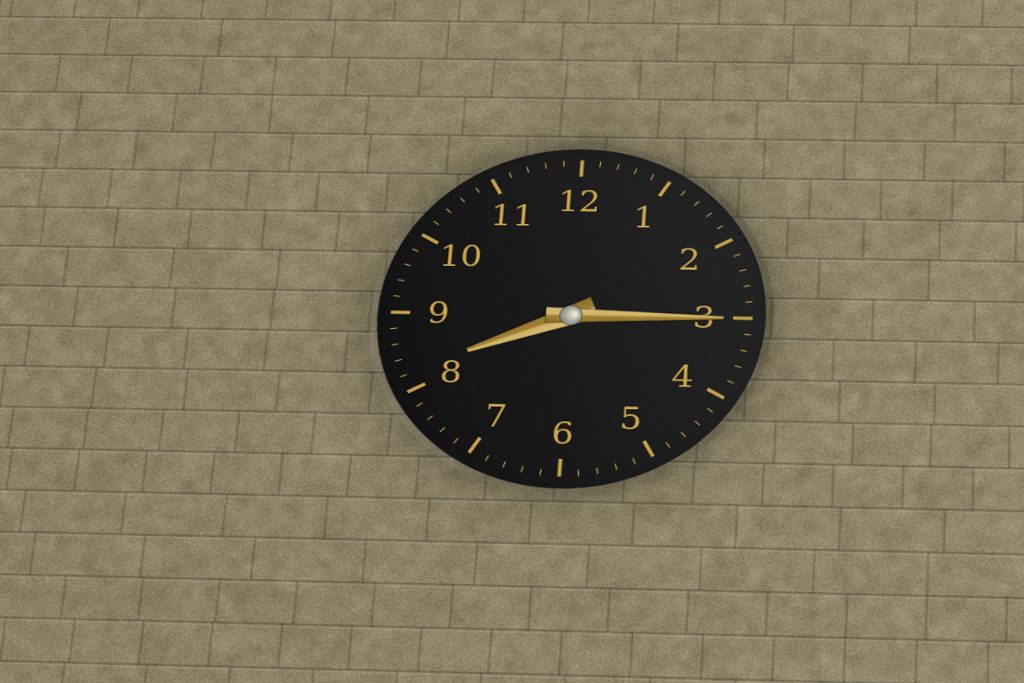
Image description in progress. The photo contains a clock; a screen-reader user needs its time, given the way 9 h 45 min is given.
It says 8 h 15 min
